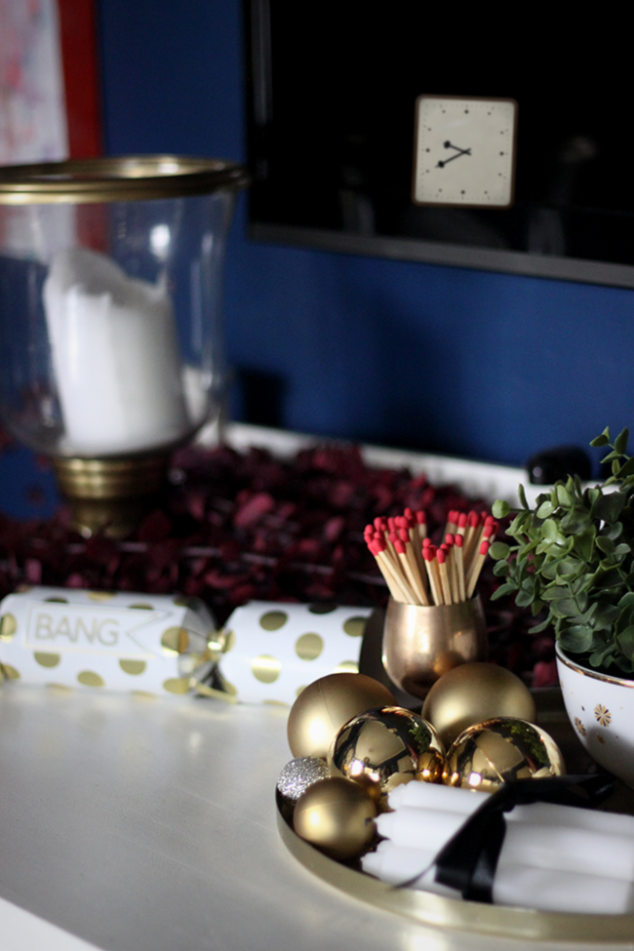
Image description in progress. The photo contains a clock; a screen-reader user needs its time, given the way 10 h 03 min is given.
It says 9 h 40 min
